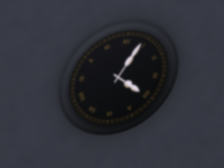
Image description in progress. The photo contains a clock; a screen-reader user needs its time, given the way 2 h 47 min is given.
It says 4 h 04 min
